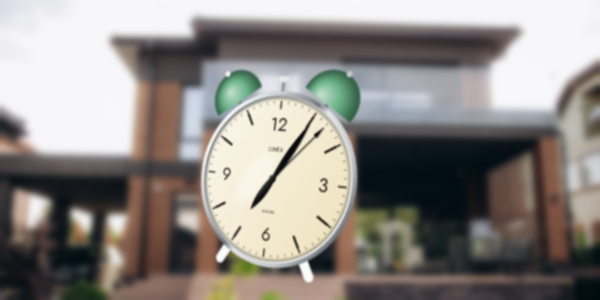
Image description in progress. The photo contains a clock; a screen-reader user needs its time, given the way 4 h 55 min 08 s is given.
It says 7 h 05 min 07 s
